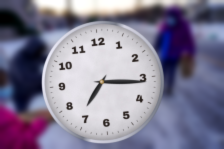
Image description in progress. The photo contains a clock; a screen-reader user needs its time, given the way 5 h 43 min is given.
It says 7 h 16 min
